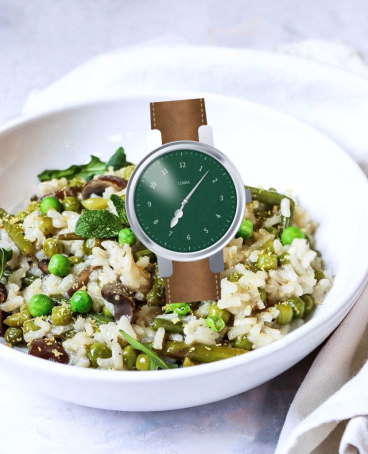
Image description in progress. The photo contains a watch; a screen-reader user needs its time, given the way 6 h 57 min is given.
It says 7 h 07 min
